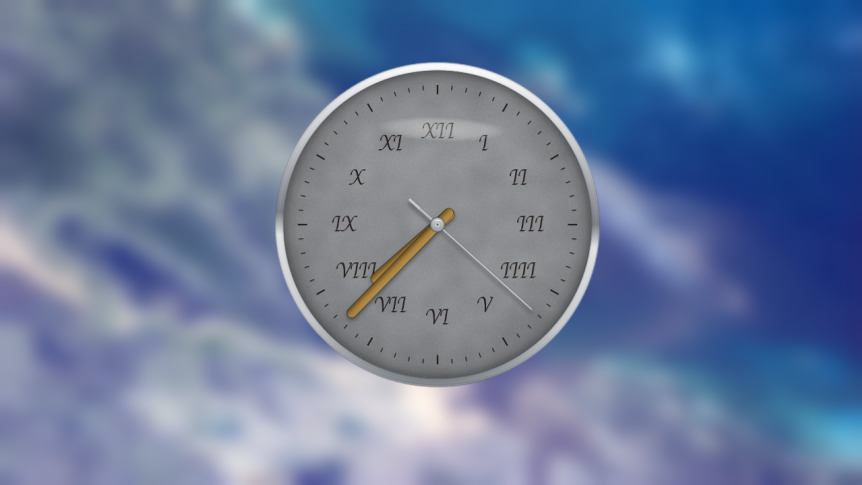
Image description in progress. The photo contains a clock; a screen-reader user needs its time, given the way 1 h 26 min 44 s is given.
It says 7 h 37 min 22 s
